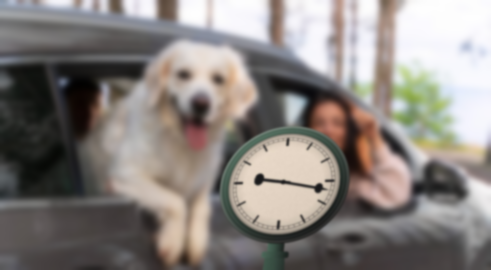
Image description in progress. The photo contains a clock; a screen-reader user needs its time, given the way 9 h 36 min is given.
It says 9 h 17 min
